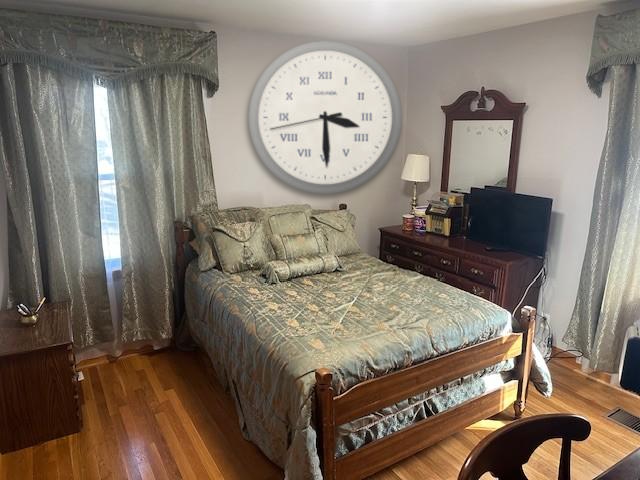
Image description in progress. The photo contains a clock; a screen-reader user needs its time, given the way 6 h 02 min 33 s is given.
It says 3 h 29 min 43 s
